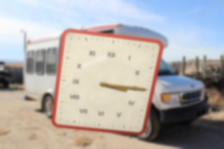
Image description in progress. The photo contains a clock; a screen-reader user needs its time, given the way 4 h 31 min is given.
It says 3 h 15 min
